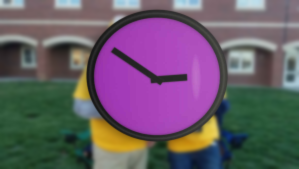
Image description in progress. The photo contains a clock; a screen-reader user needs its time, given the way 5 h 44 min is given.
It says 2 h 51 min
